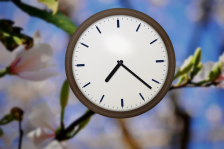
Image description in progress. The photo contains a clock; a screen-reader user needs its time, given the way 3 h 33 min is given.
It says 7 h 22 min
